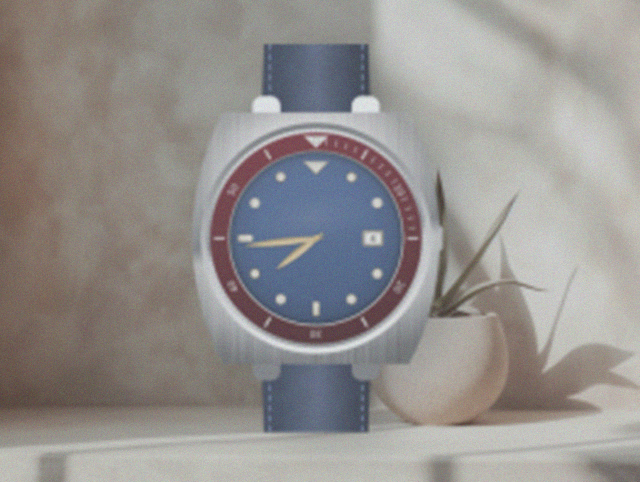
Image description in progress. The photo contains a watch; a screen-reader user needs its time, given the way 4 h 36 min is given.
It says 7 h 44 min
